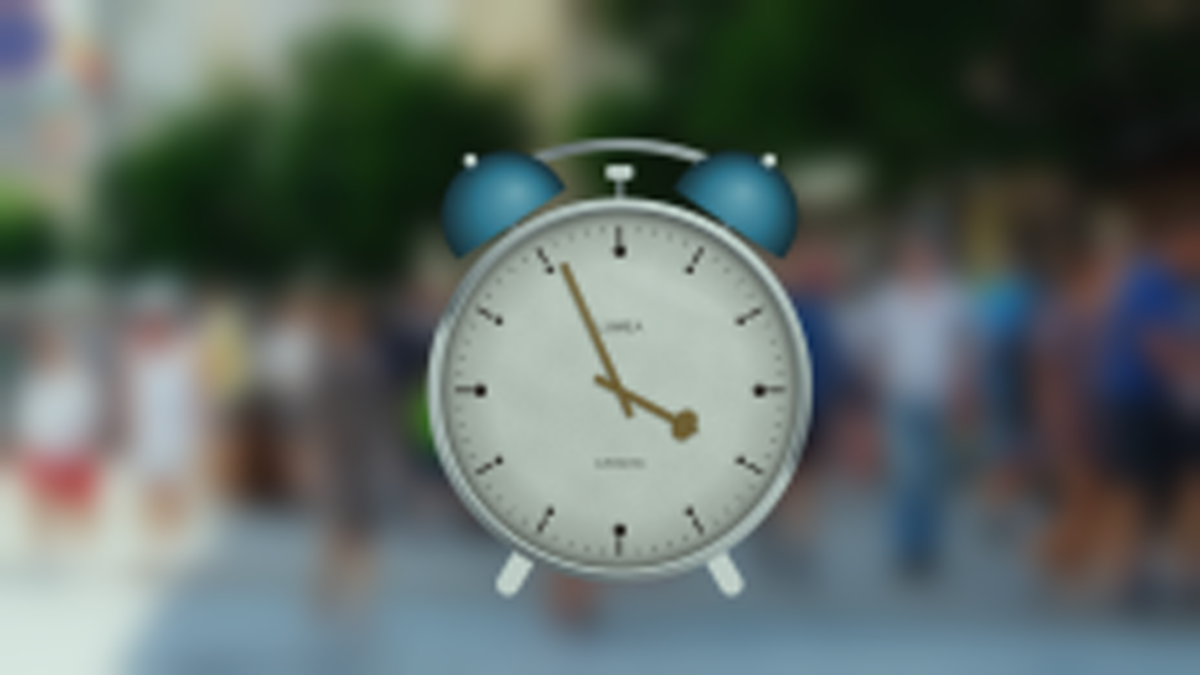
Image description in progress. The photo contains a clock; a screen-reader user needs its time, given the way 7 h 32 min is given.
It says 3 h 56 min
